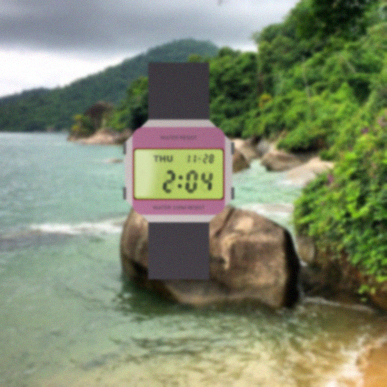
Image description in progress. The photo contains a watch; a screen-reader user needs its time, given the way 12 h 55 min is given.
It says 2 h 04 min
